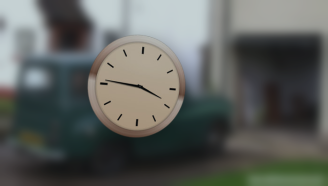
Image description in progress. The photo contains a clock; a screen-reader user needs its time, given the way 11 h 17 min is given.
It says 3 h 46 min
